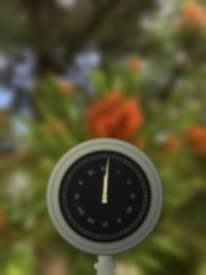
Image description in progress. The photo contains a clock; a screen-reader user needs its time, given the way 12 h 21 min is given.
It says 12 h 01 min
